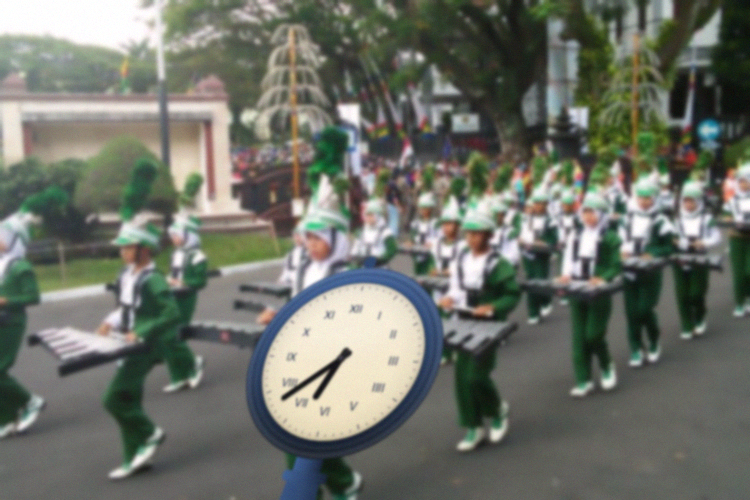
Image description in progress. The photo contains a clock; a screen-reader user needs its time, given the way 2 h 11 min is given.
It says 6 h 38 min
